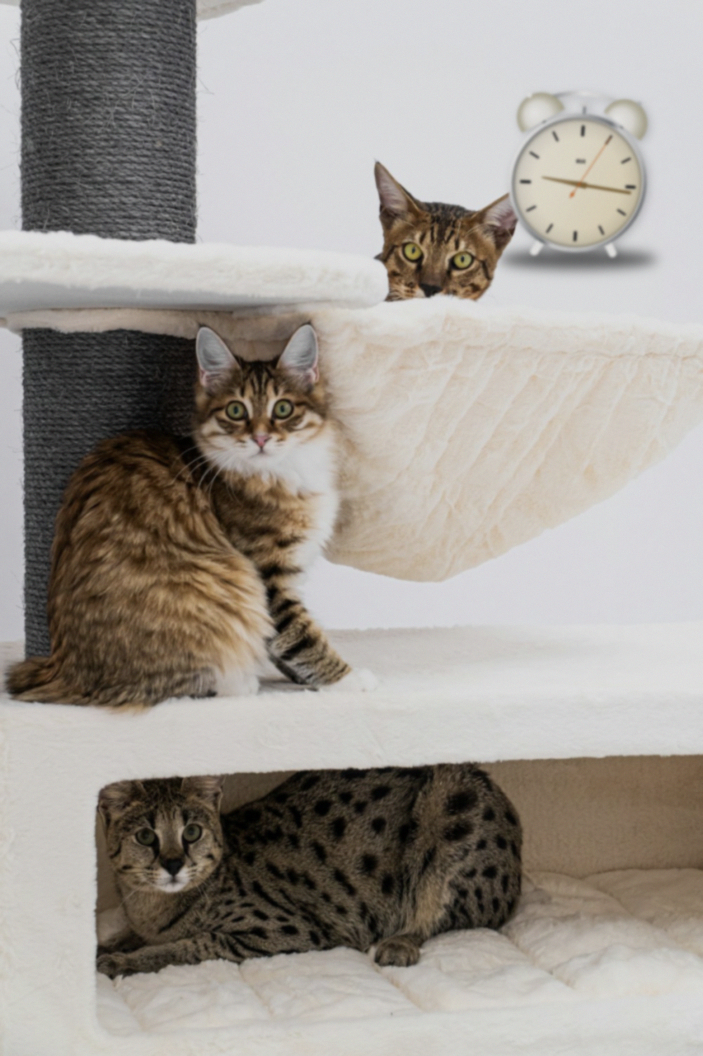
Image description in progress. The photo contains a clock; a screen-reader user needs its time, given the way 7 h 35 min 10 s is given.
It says 9 h 16 min 05 s
